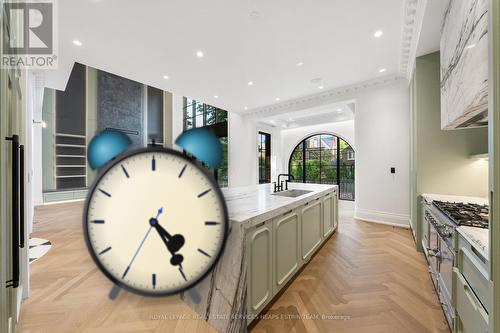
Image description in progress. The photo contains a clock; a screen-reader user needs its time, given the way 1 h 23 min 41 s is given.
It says 4 h 24 min 35 s
